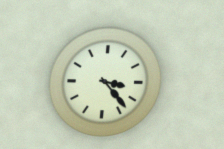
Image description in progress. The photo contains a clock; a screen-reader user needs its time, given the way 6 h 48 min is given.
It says 3 h 23 min
